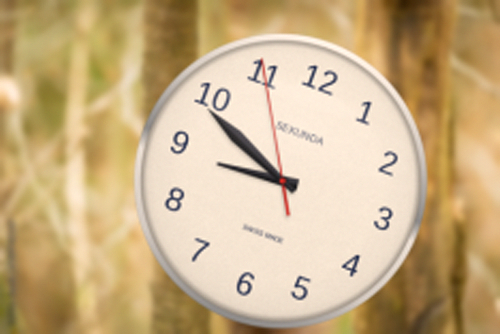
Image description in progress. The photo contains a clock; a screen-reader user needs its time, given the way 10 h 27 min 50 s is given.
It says 8 h 48 min 55 s
